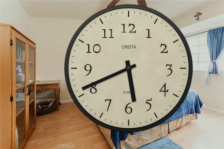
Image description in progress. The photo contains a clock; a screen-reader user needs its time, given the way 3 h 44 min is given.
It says 5 h 41 min
